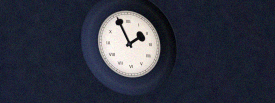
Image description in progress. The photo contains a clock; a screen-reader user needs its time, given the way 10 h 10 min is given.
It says 1 h 56 min
